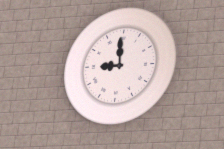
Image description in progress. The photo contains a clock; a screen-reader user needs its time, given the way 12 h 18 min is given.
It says 8 h 59 min
